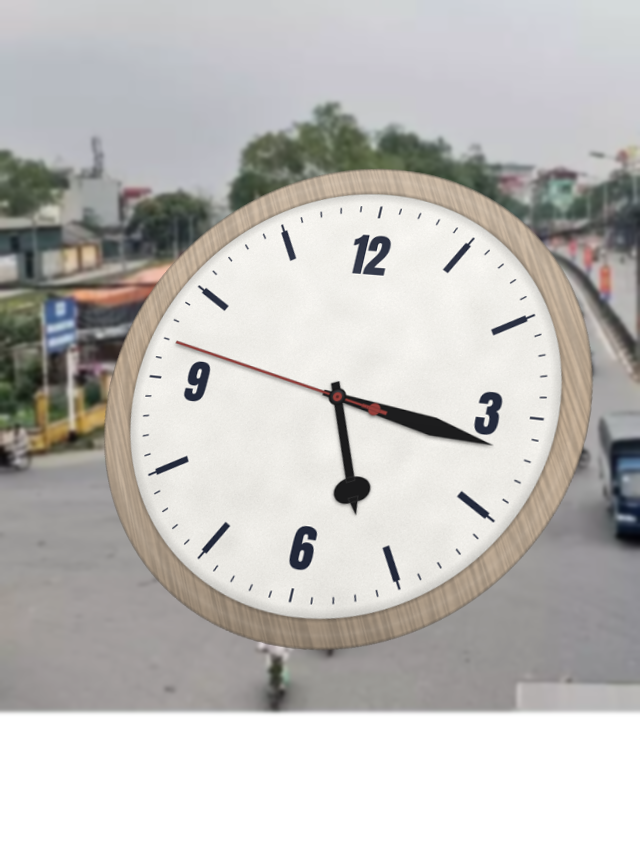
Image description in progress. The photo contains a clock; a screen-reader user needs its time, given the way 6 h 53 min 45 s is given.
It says 5 h 16 min 47 s
